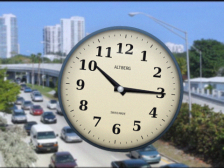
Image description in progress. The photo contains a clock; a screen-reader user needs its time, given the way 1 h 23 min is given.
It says 10 h 15 min
